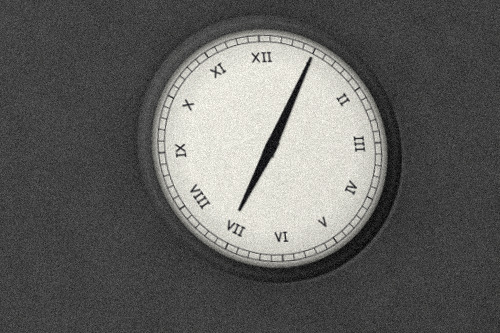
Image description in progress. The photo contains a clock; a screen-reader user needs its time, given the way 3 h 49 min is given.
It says 7 h 05 min
